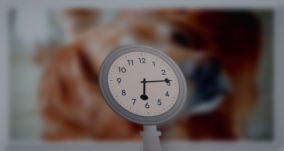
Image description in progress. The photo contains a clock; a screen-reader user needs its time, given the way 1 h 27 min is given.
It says 6 h 14 min
